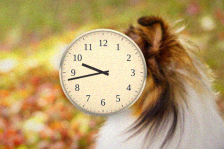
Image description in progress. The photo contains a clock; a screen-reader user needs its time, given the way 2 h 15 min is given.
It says 9 h 43 min
